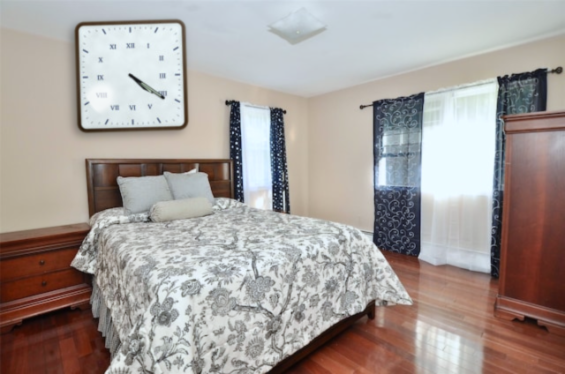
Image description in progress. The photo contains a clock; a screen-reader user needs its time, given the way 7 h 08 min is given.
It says 4 h 21 min
